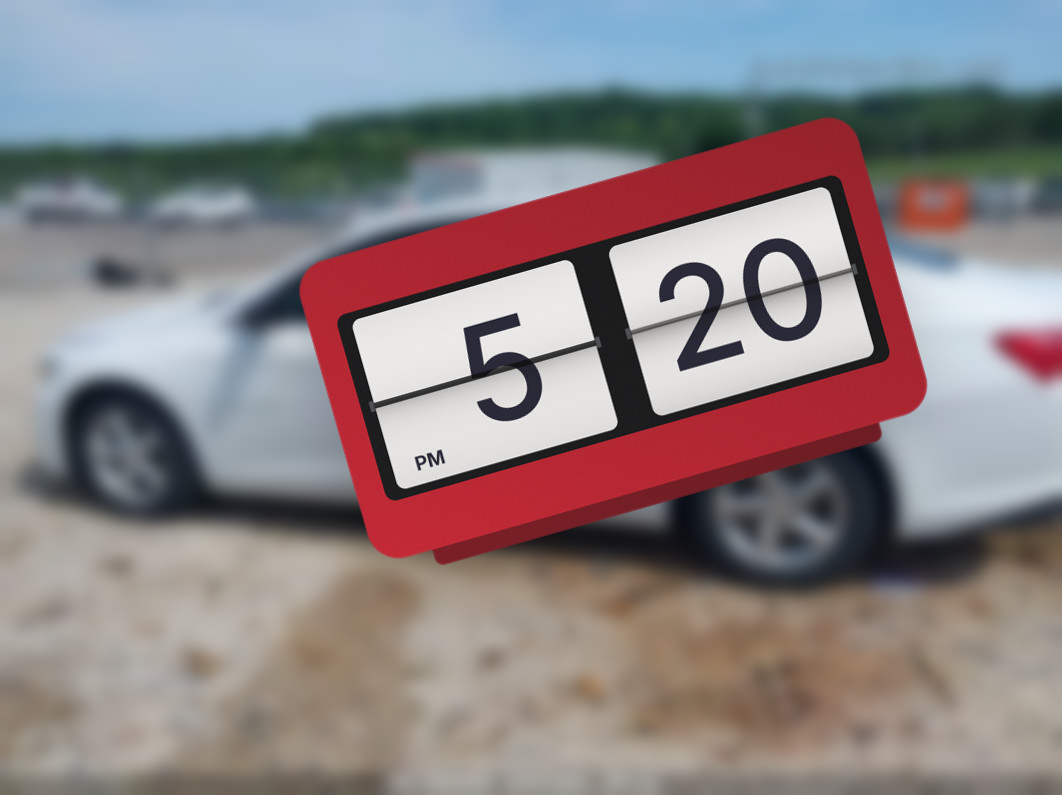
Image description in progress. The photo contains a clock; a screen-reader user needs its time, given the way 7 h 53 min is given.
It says 5 h 20 min
